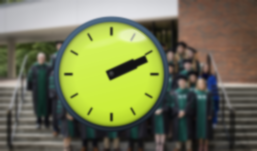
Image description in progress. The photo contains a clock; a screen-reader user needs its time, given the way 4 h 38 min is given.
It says 2 h 11 min
